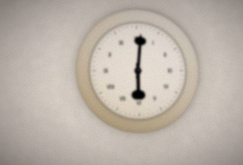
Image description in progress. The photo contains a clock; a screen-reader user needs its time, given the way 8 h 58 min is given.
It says 6 h 01 min
